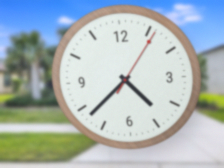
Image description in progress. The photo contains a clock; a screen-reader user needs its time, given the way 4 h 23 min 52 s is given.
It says 4 h 38 min 06 s
